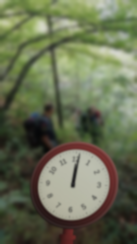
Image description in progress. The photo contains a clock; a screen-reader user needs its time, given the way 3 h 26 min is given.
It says 12 h 01 min
